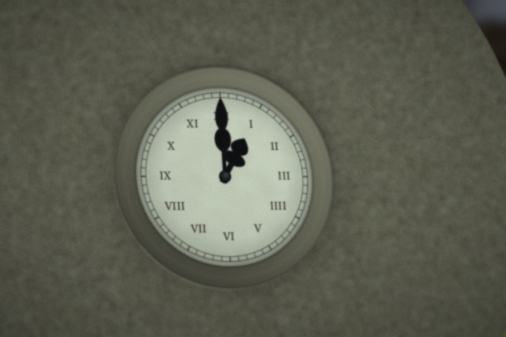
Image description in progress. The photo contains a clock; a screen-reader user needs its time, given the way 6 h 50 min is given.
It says 1 h 00 min
